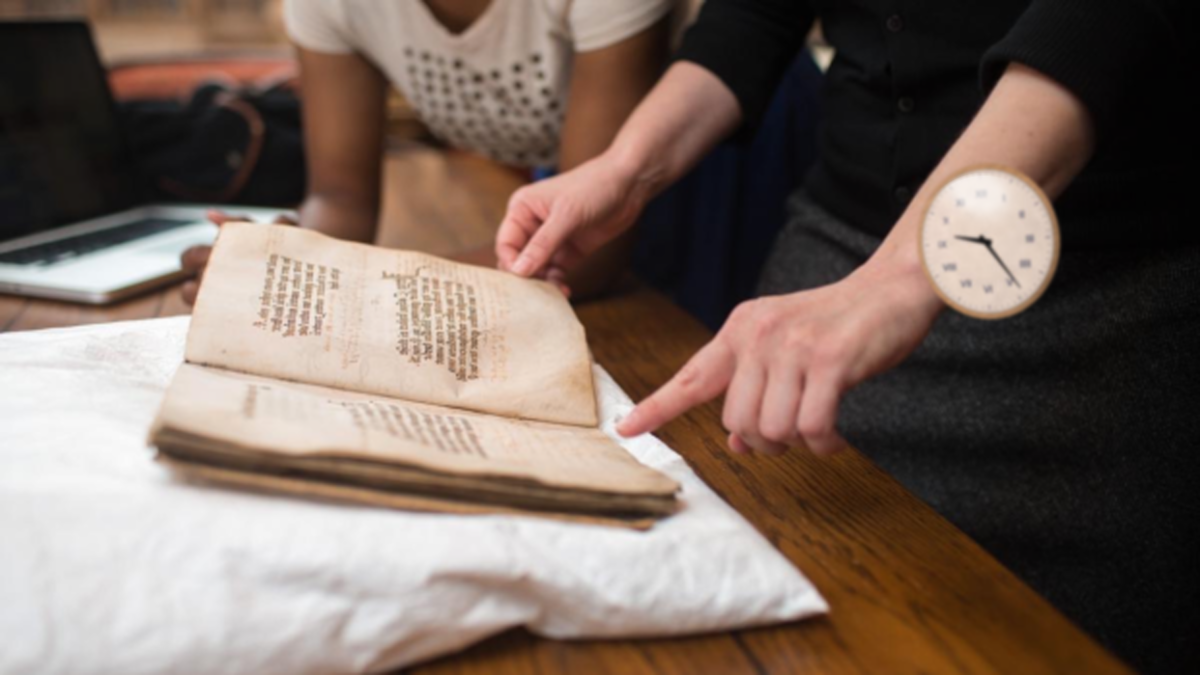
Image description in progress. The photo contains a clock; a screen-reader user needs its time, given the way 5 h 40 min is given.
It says 9 h 24 min
